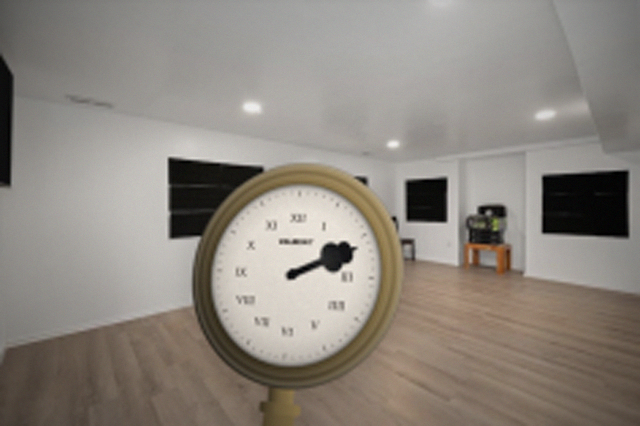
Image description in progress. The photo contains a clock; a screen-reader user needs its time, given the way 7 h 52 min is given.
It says 2 h 11 min
